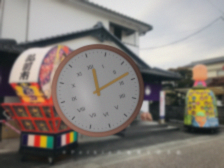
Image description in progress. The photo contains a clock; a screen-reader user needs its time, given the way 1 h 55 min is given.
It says 12 h 13 min
